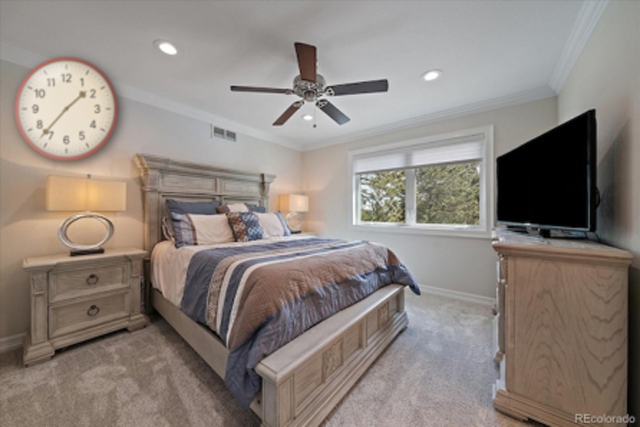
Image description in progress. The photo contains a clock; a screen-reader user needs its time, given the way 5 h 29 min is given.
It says 1 h 37 min
